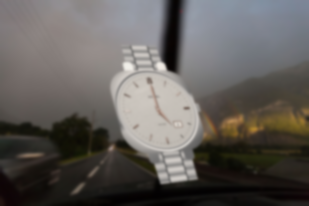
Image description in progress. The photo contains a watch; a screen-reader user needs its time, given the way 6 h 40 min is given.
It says 5 h 00 min
